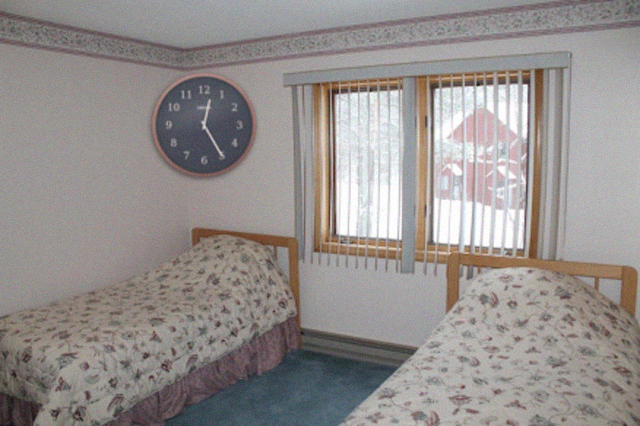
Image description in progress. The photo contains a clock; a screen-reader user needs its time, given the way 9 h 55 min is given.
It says 12 h 25 min
